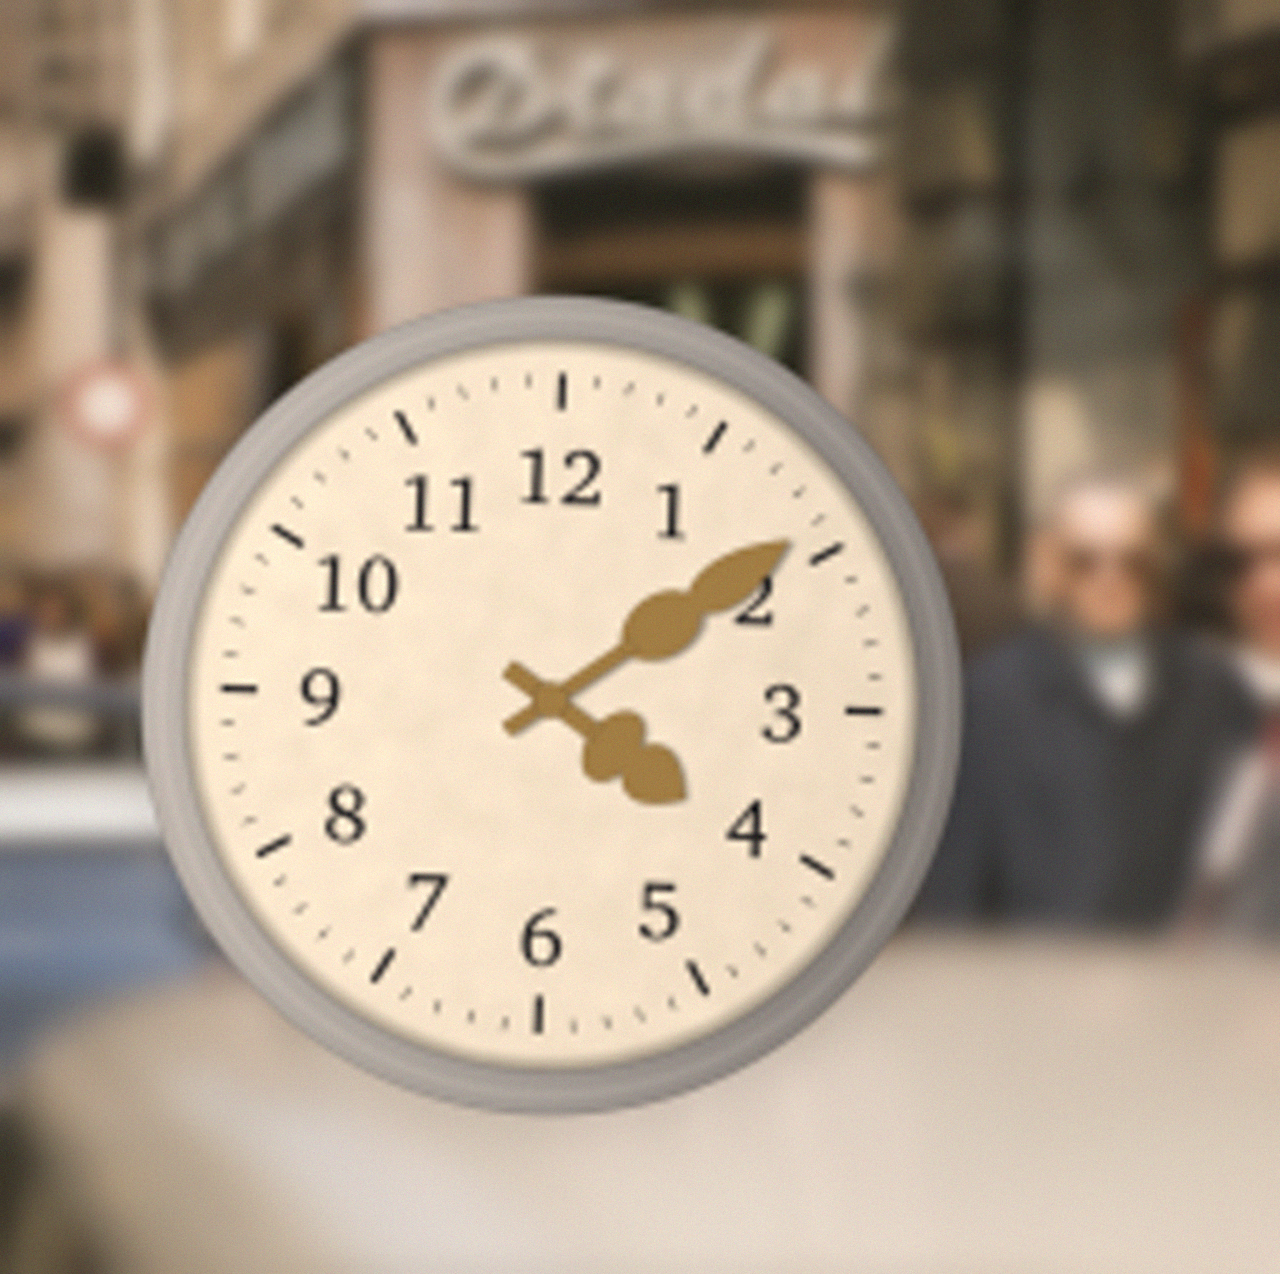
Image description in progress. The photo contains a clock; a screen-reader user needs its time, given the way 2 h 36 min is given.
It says 4 h 09 min
